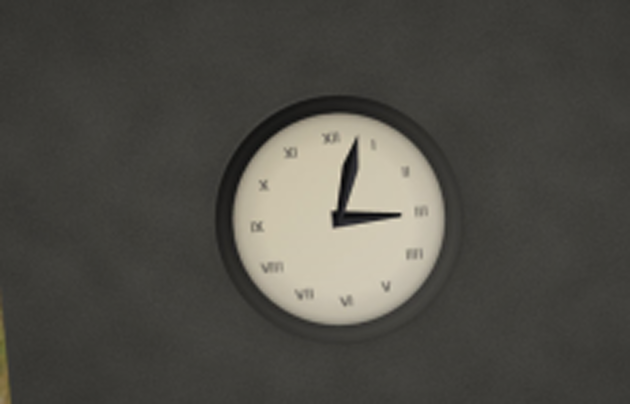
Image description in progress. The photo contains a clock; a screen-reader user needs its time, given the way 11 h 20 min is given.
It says 3 h 03 min
